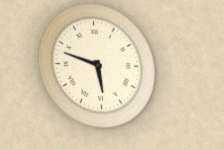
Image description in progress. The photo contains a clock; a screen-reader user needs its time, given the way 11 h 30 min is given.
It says 5 h 48 min
